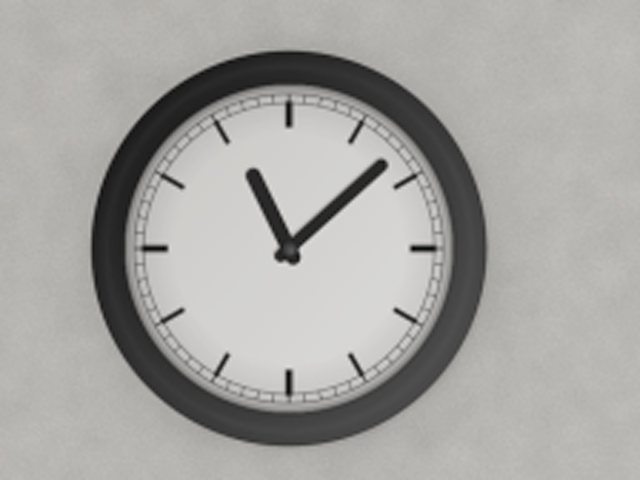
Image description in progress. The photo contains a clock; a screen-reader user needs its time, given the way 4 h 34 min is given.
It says 11 h 08 min
